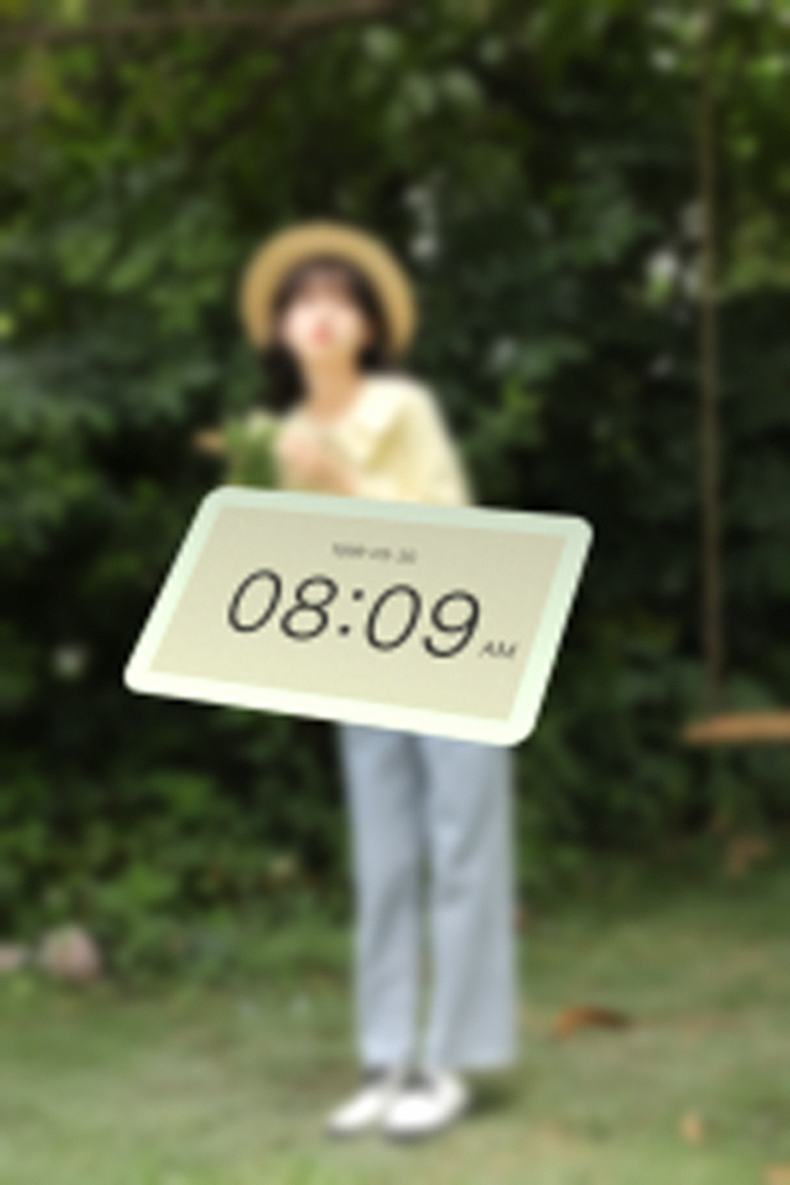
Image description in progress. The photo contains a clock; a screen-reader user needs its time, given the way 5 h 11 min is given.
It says 8 h 09 min
